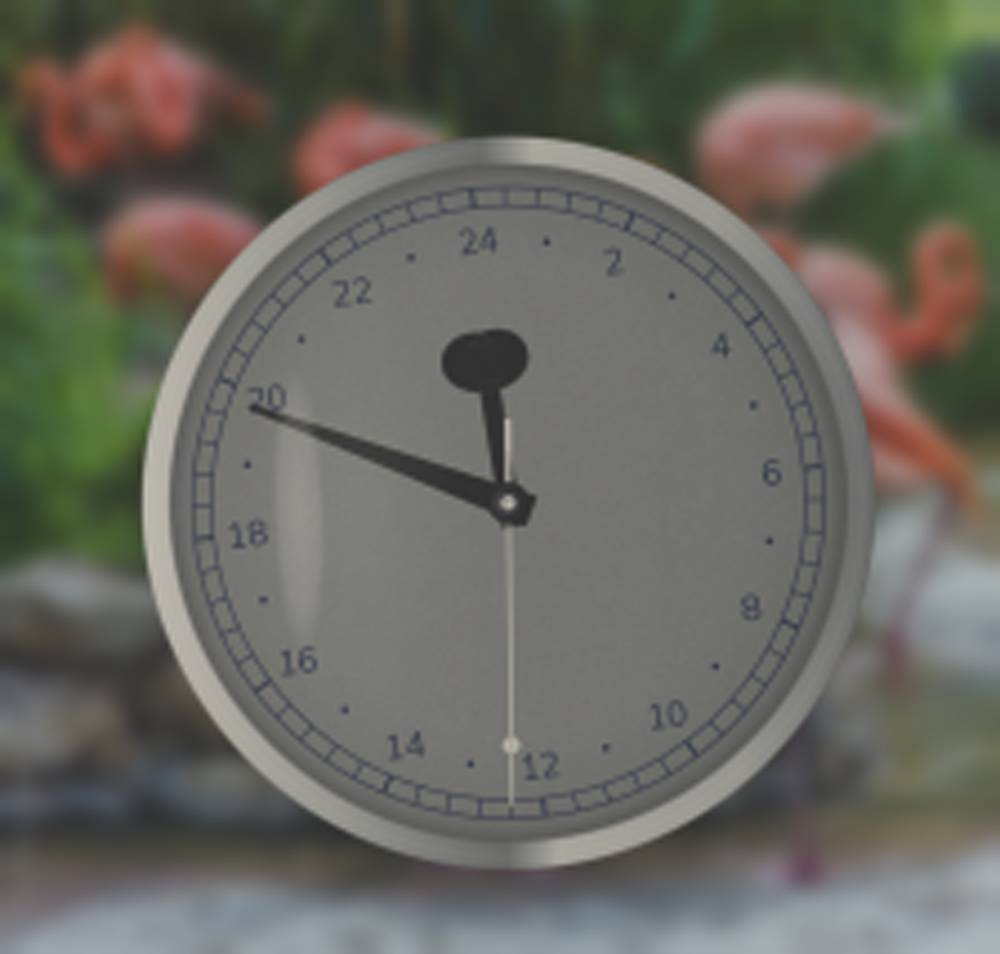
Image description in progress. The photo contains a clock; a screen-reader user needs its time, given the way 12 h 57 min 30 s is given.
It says 23 h 49 min 31 s
